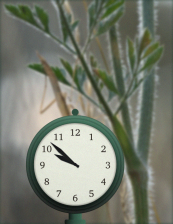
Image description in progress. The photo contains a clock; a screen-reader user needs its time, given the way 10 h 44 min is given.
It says 9 h 52 min
